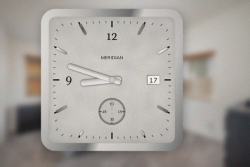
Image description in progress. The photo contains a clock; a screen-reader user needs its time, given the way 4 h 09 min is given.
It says 8 h 48 min
